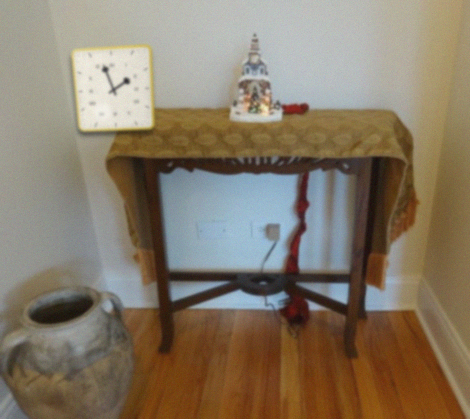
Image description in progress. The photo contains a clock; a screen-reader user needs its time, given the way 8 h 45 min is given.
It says 1 h 57 min
